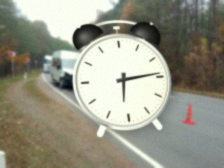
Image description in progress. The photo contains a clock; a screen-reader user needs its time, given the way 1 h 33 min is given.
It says 6 h 14 min
